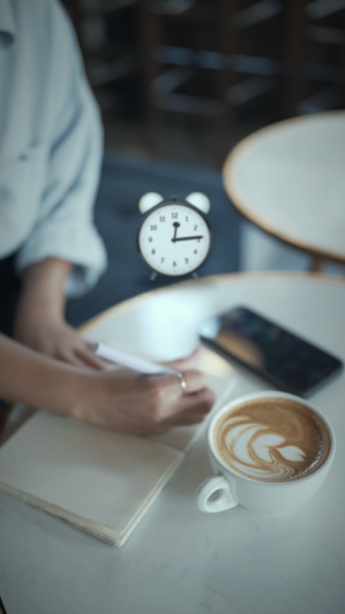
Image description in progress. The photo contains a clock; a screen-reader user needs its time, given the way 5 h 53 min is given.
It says 12 h 14 min
